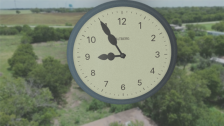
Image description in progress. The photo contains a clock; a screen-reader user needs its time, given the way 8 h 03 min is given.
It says 8 h 55 min
